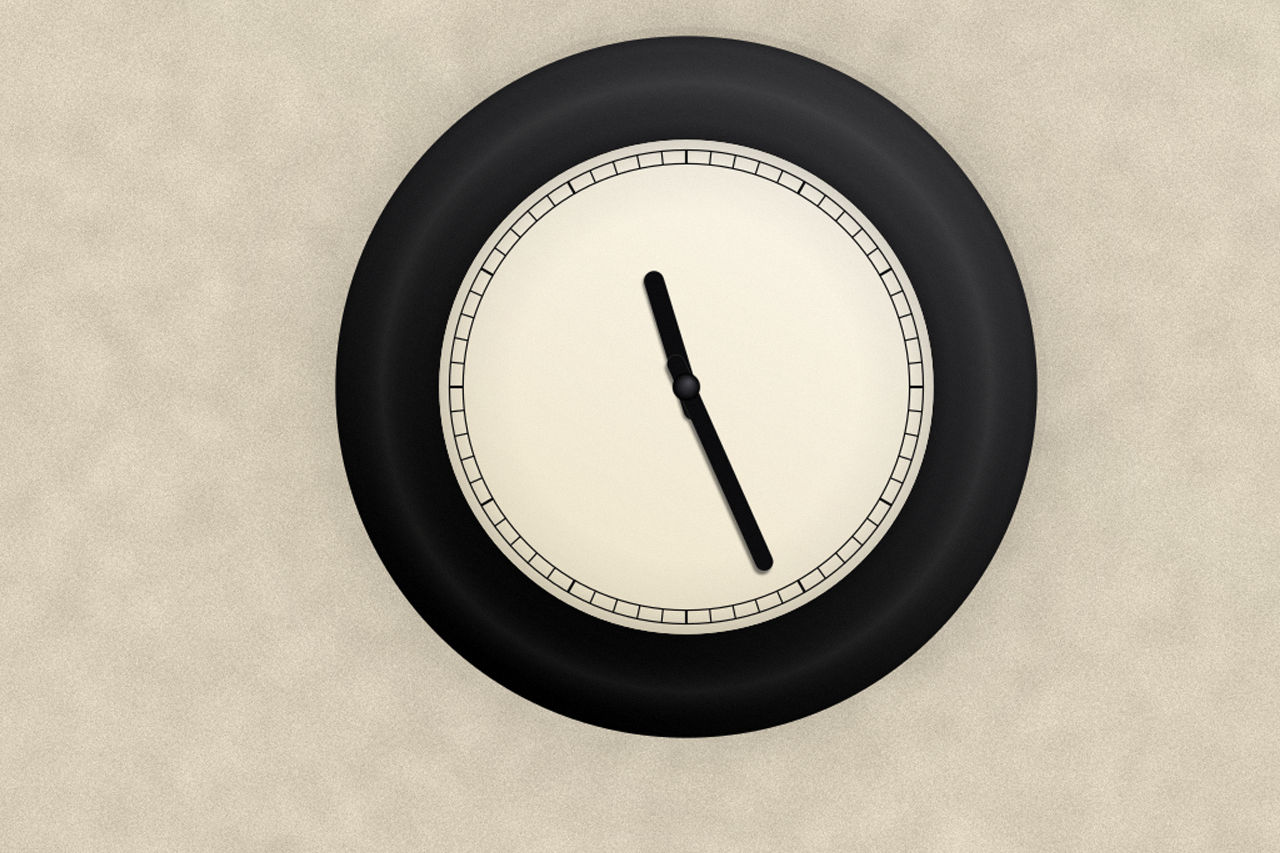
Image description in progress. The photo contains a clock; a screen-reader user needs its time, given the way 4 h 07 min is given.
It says 11 h 26 min
